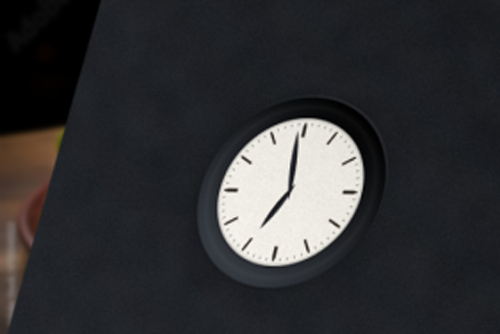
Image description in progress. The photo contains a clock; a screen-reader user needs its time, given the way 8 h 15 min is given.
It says 6 h 59 min
